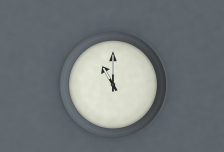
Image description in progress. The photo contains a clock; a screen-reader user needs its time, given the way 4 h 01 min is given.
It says 11 h 00 min
